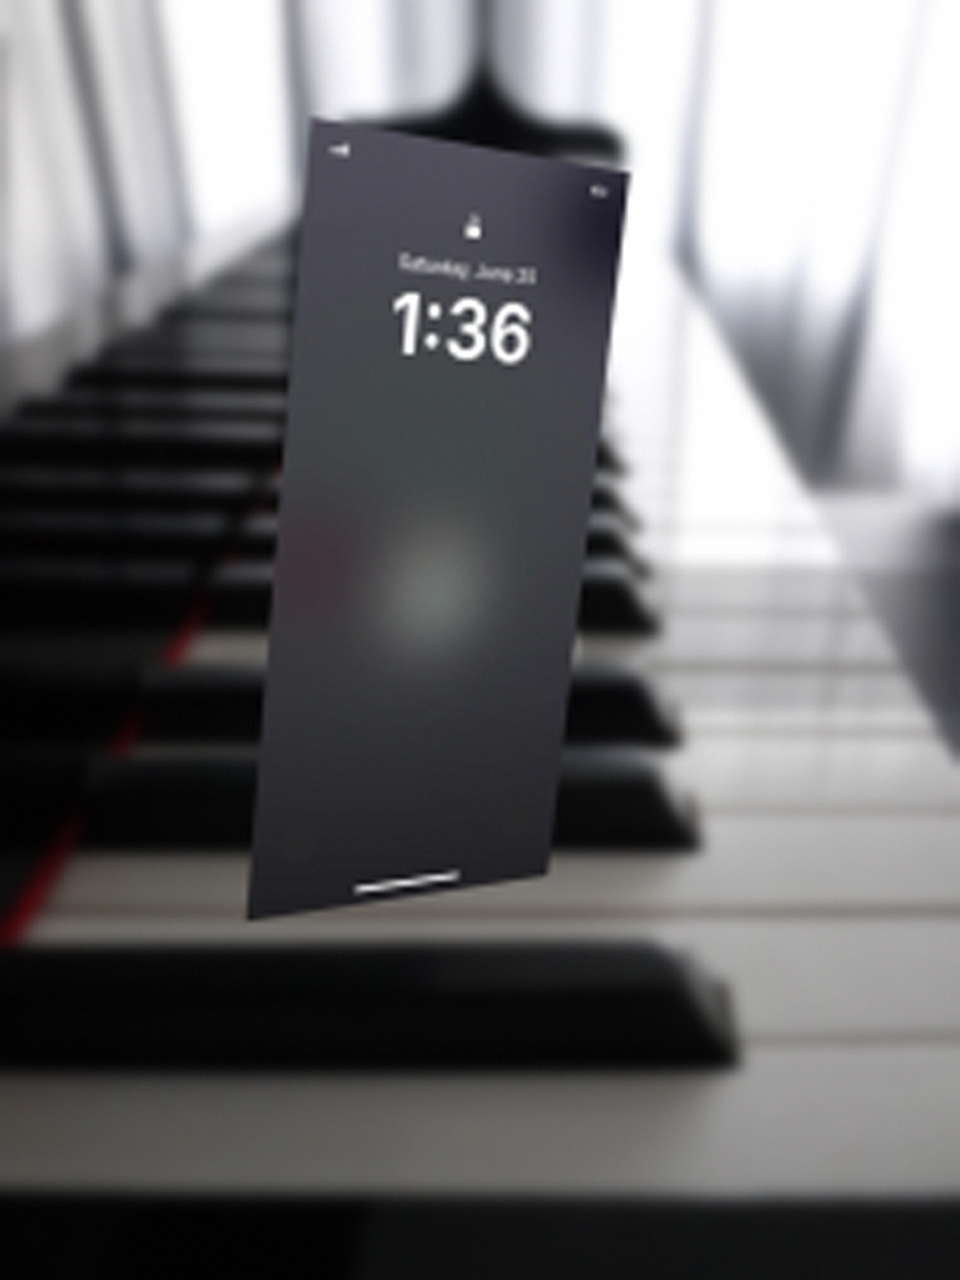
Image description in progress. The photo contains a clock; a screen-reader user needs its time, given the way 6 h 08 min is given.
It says 1 h 36 min
